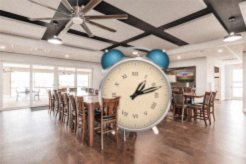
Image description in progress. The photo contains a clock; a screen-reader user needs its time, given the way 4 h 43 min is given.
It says 1 h 12 min
